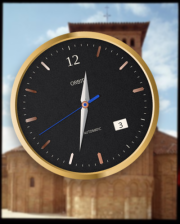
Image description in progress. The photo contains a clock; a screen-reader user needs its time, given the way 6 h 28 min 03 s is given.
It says 12 h 33 min 42 s
